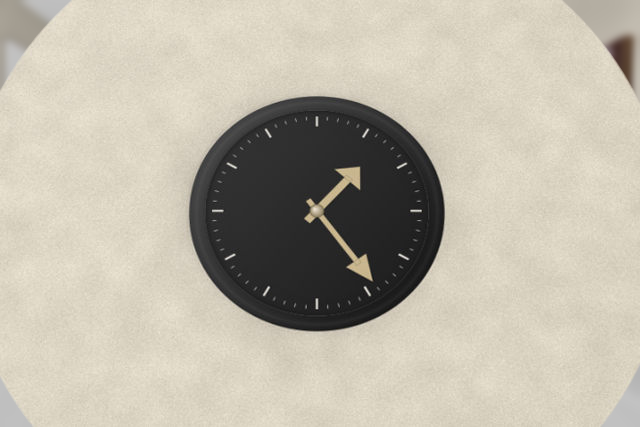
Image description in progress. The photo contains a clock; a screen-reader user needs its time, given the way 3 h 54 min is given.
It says 1 h 24 min
